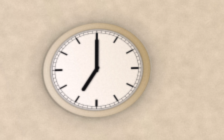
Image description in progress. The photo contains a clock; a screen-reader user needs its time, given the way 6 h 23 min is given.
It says 7 h 00 min
